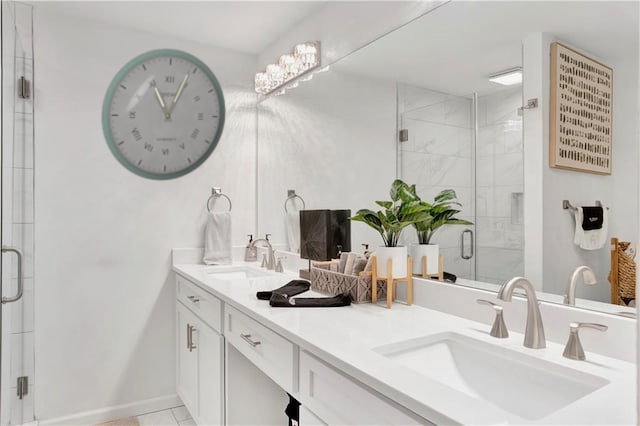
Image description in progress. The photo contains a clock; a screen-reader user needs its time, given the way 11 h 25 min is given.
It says 11 h 04 min
